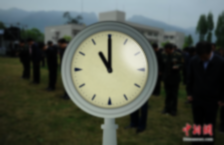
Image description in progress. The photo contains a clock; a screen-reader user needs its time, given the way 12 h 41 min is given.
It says 11 h 00 min
